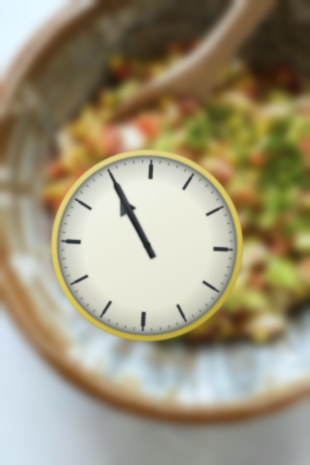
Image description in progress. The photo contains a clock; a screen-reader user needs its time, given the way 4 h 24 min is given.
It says 10 h 55 min
